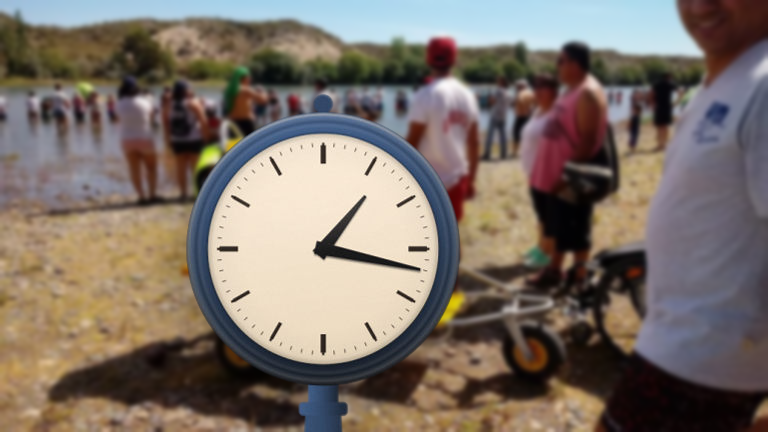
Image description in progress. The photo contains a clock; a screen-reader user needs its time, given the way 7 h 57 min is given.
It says 1 h 17 min
